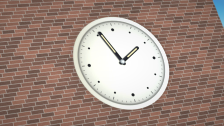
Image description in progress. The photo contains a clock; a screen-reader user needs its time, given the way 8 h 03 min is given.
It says 1 h 56 min
